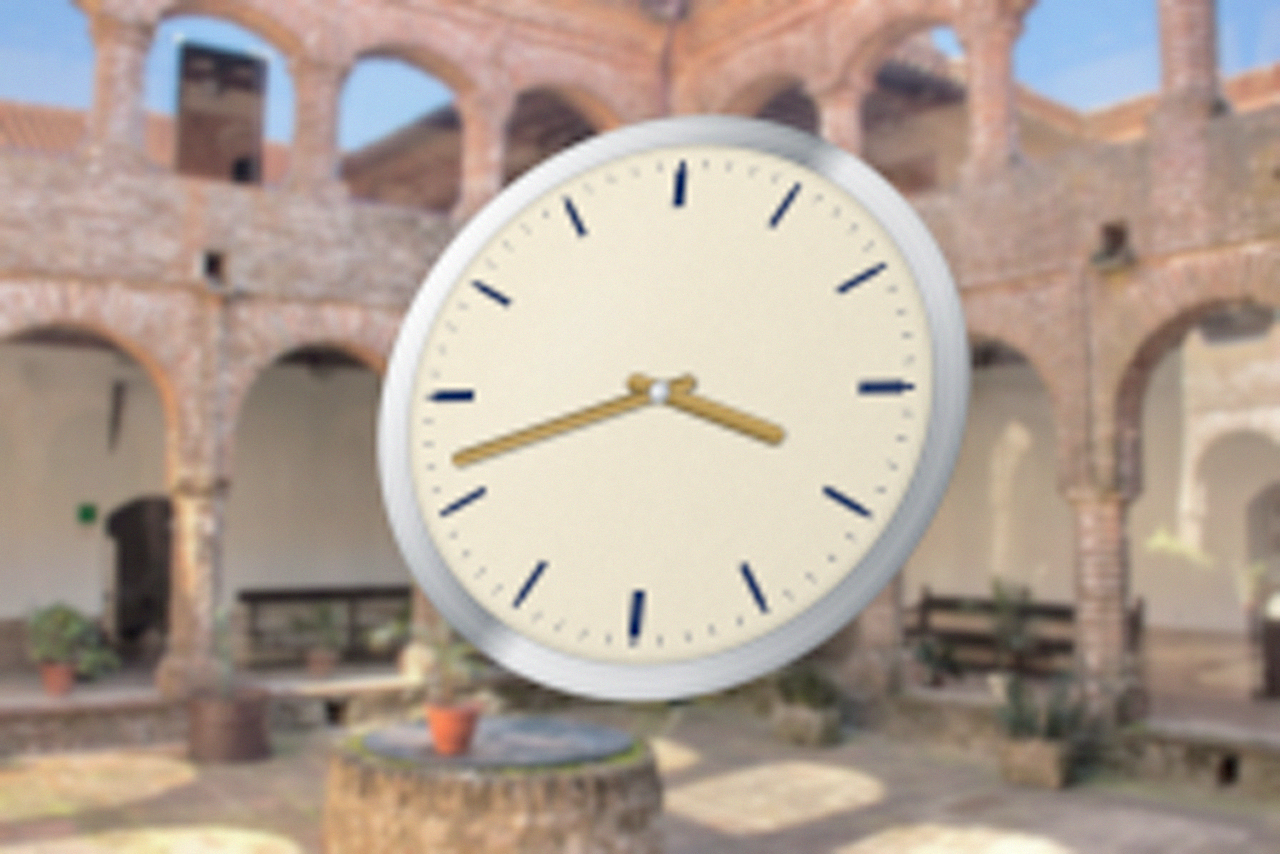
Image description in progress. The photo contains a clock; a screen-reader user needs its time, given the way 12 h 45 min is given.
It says 3 h 42 min
